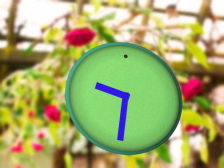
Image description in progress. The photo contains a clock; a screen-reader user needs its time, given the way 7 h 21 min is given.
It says 9 h 31 min
